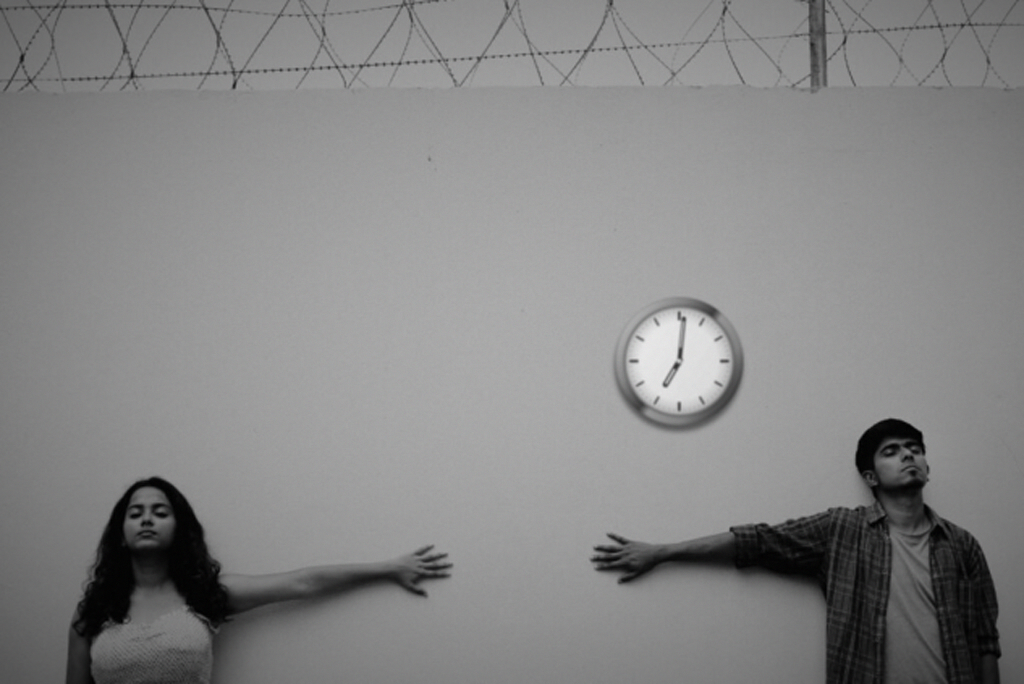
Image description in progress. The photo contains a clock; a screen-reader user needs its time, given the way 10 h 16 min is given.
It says 7 h 01 min
